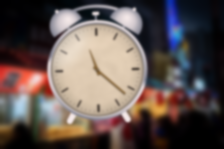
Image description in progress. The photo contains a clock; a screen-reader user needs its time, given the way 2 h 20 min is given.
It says 11 h 22 min
